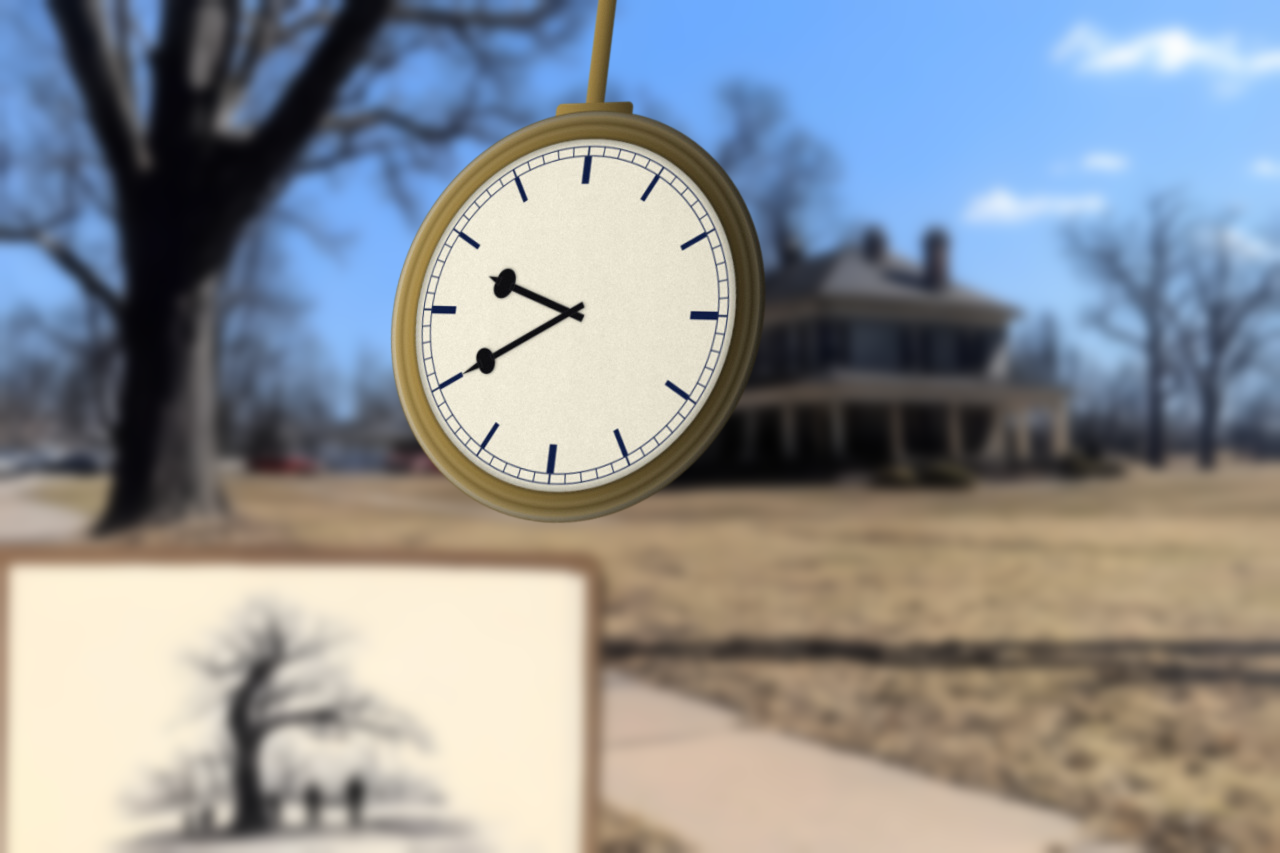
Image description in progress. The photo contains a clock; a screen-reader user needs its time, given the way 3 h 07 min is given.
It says 9 h 40 min
